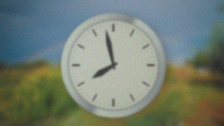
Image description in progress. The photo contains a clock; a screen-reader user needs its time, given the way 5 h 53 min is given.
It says 7 h 58 min
